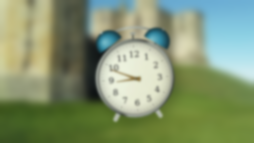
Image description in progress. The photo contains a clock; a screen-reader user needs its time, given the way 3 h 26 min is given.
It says 8 h 49 min
